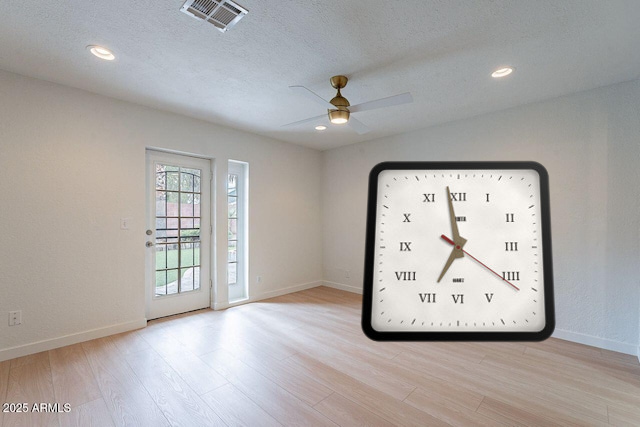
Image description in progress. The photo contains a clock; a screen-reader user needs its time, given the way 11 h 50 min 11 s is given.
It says 6 h 58 min 21 s
